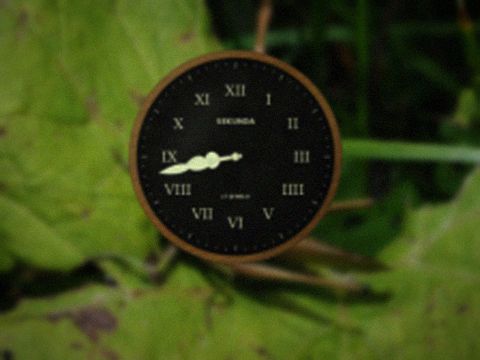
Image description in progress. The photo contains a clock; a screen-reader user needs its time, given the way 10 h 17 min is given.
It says 8 h 43 min
